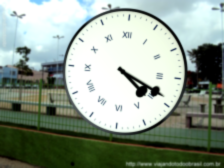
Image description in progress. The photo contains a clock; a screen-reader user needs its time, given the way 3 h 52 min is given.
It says 4 h 19 min
